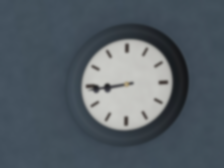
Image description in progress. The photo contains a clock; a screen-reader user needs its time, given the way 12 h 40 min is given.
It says 8 h 44 min
